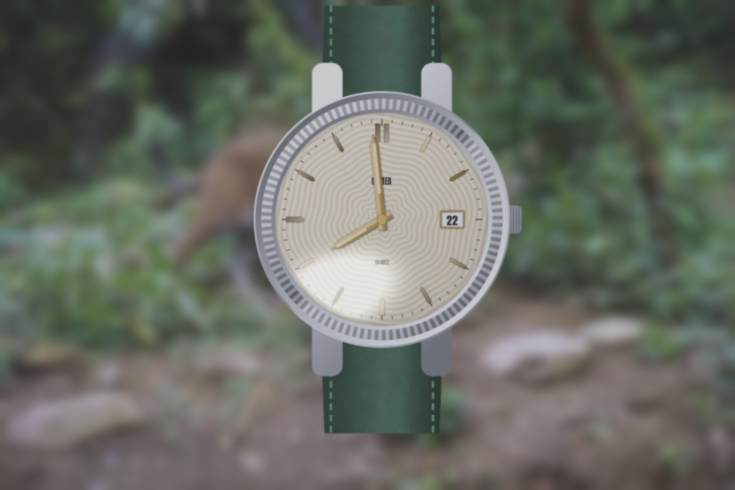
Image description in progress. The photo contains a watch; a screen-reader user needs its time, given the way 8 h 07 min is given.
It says 7 h 59 min
